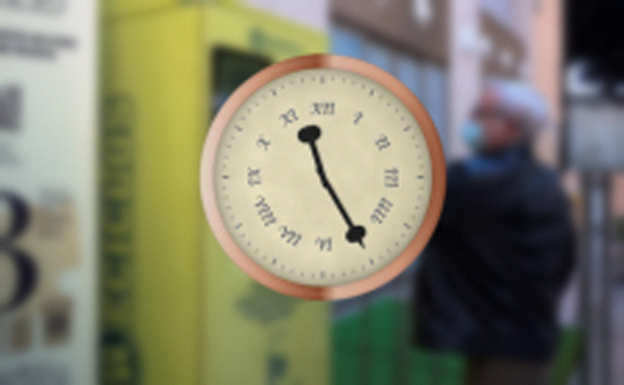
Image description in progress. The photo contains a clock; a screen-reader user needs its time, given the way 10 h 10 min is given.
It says 11 h 25 min
